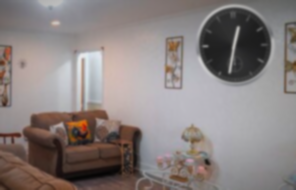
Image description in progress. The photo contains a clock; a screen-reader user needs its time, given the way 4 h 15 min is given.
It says 12 h 32 min
